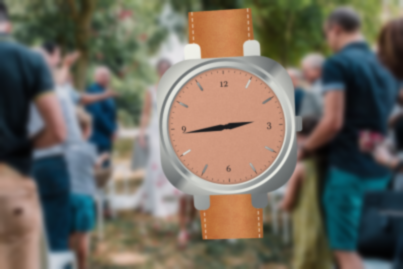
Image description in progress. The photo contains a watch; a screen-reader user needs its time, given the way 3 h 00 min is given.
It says 2 h 44 min
